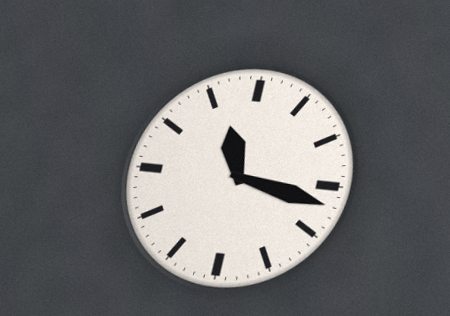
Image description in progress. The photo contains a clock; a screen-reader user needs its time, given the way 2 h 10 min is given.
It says 11 h 17 min
